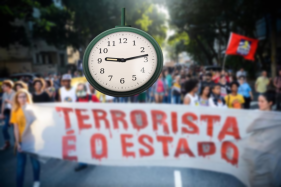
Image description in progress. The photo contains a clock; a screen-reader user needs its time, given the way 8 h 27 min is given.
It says 9 h 13 min
